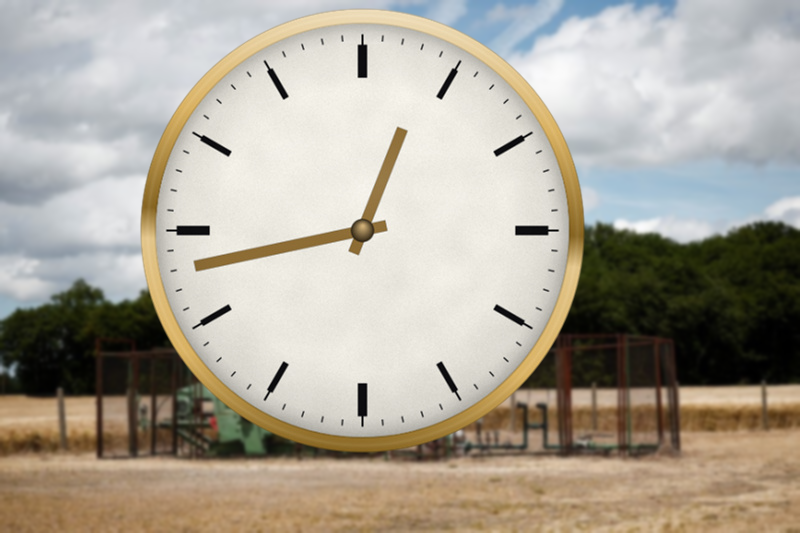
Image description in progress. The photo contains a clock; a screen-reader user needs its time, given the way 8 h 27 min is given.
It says 12 h 43 min
